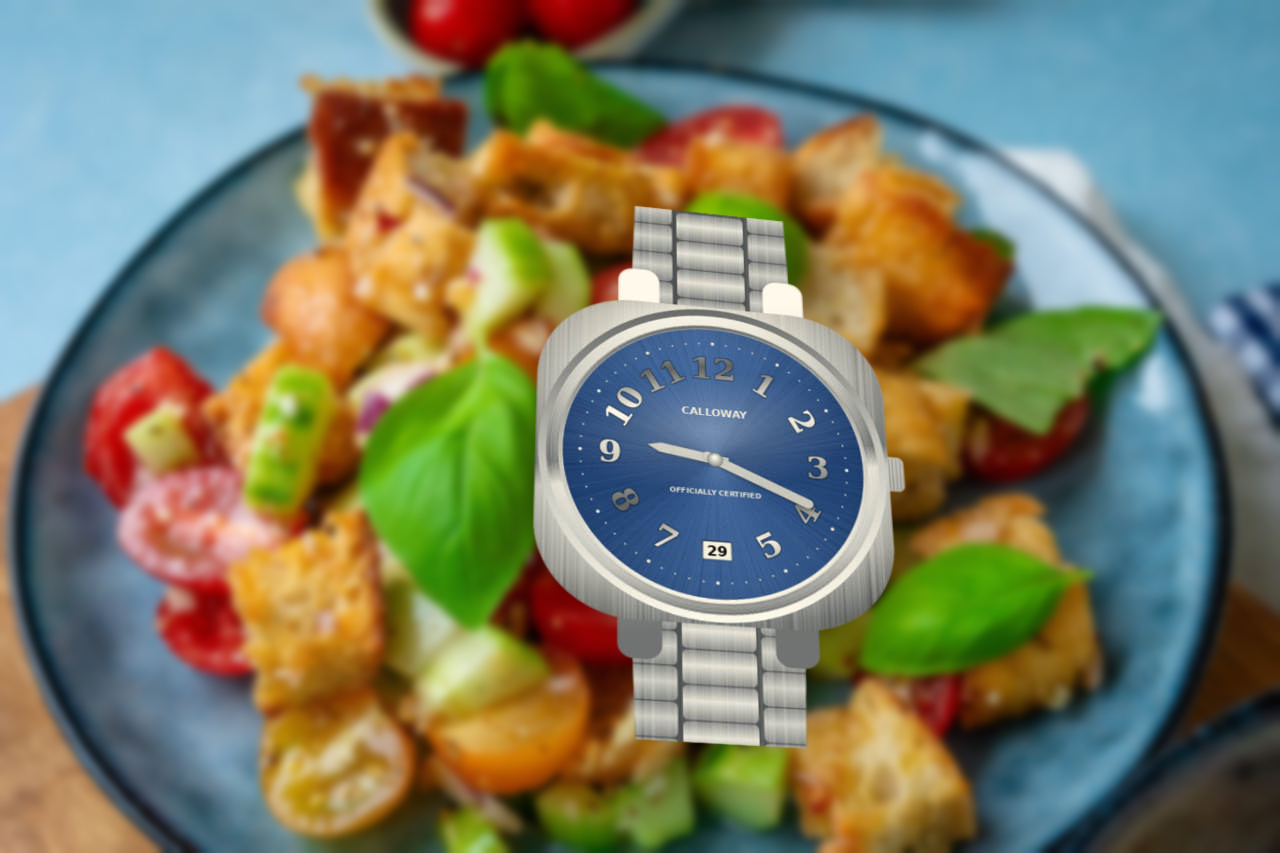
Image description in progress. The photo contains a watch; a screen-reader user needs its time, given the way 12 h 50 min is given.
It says 9 h 19 min
